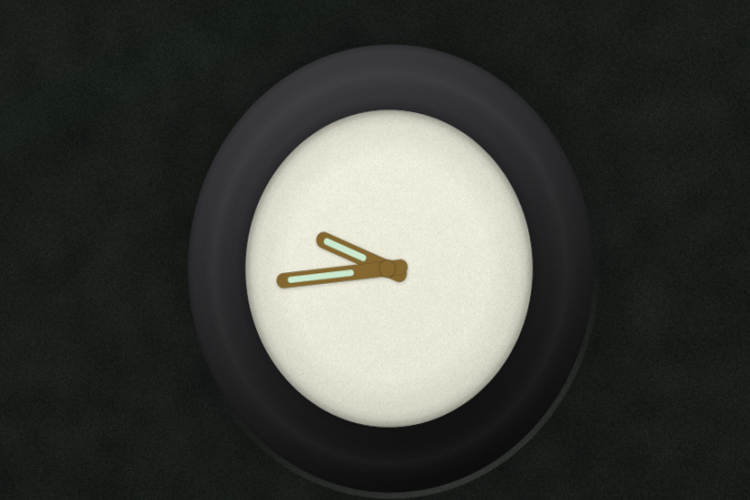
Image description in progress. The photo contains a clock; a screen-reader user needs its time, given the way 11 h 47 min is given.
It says 9 h 44 min
